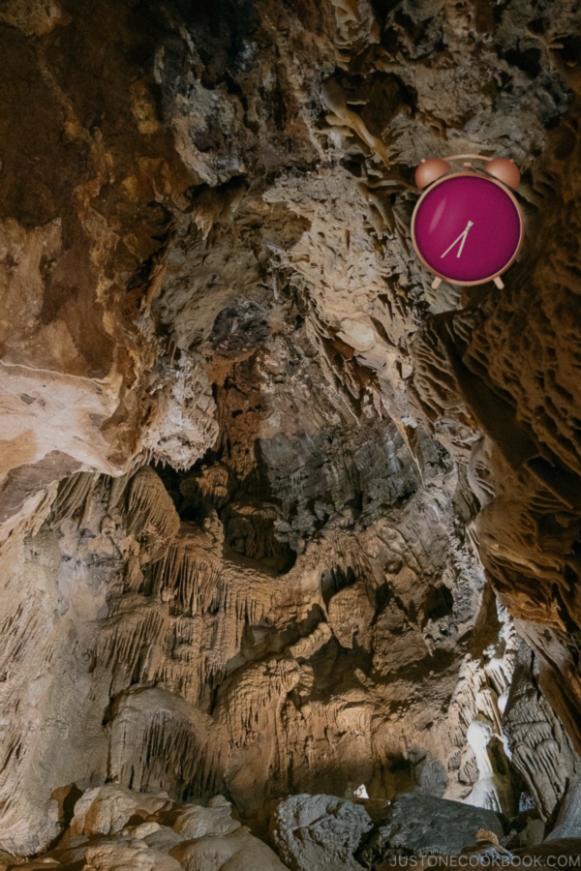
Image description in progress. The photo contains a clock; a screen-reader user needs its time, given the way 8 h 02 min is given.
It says 6 h 37 min
